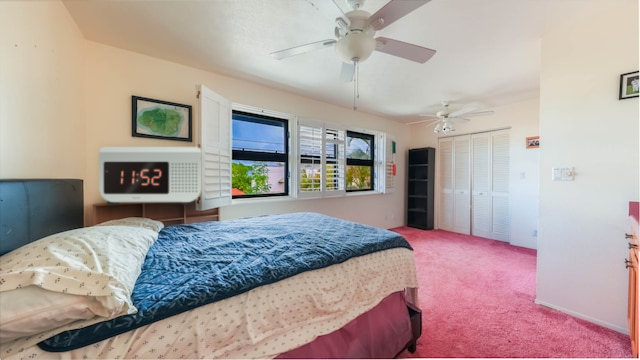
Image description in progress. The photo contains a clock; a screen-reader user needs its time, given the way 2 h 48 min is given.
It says 11 h 52 min
